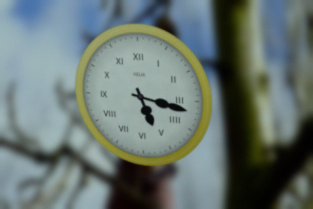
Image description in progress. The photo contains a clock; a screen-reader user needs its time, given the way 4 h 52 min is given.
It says 5 h 17 min
